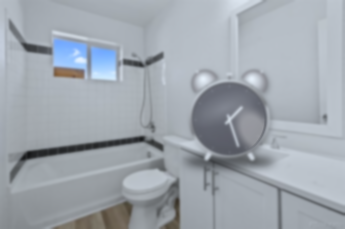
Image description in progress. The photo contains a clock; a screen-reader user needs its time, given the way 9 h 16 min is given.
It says 1 h 27 min
